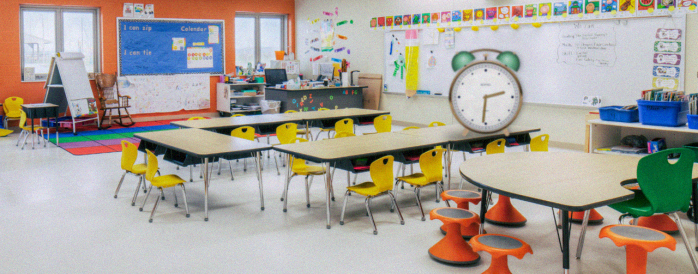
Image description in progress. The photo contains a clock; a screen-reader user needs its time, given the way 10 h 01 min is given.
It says 2 h 31 min
